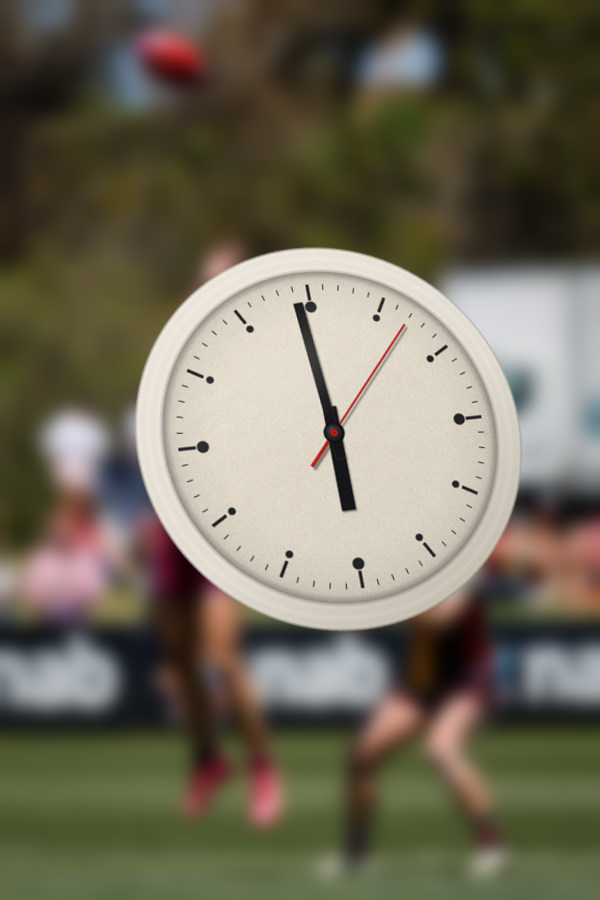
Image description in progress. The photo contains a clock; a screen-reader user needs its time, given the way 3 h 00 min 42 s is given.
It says 5 h 59 min 07 s
